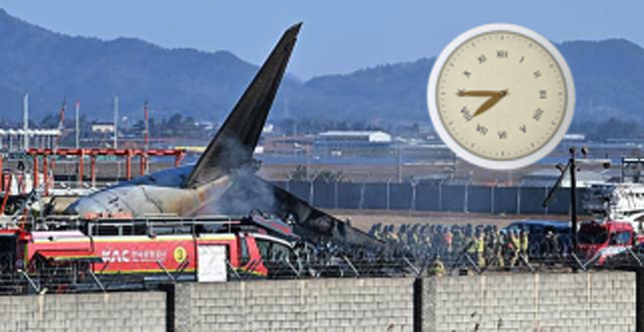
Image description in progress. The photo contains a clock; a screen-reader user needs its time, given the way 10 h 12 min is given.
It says 7 h 45 min
